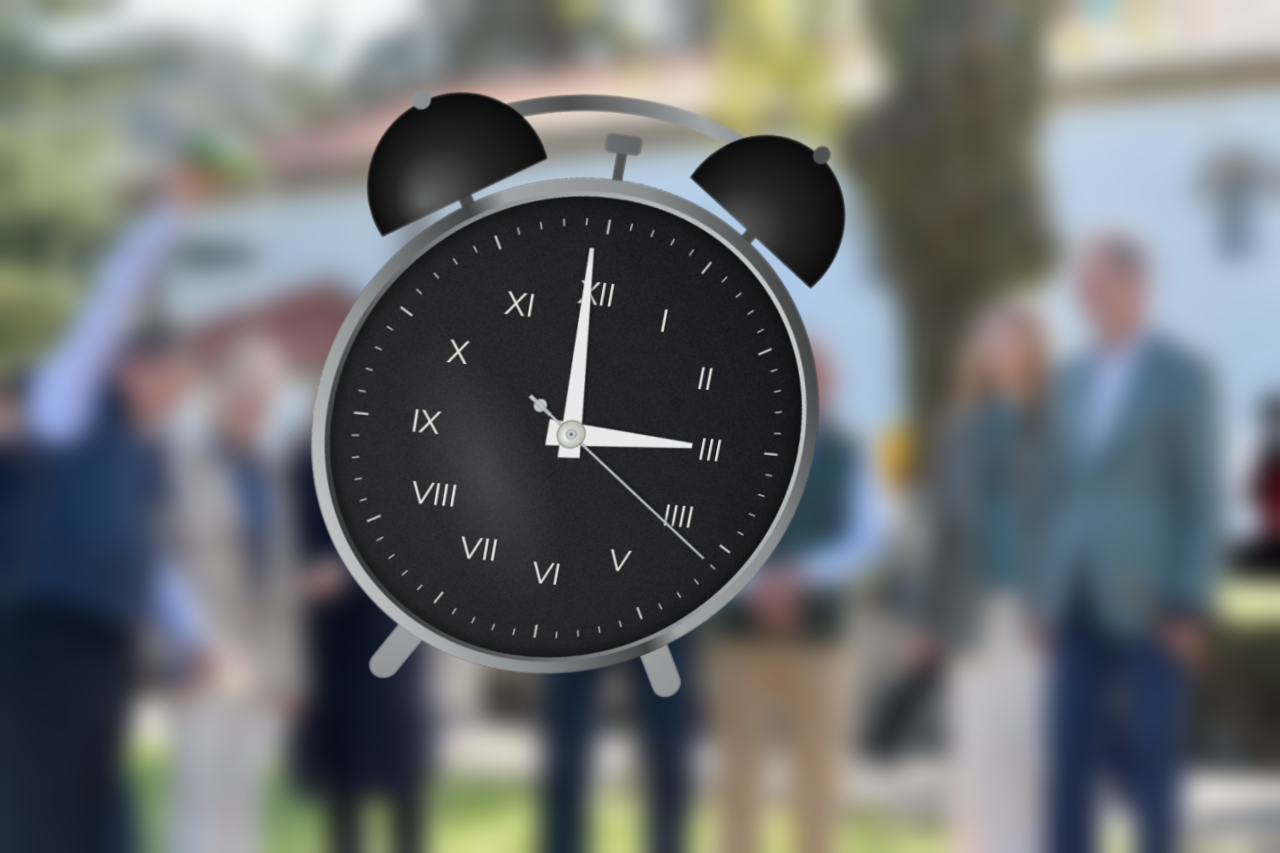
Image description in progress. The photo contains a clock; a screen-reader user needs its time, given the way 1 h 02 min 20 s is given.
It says 2 h 59 min 21 s
